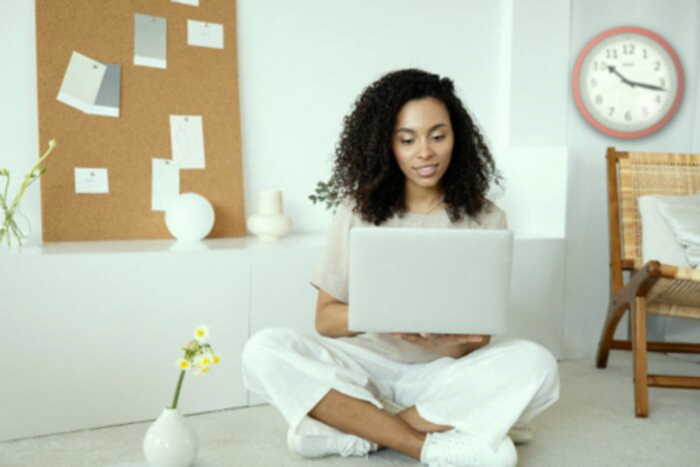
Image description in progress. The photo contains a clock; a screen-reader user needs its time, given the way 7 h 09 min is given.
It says 10 h 17 min
